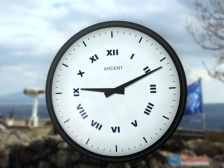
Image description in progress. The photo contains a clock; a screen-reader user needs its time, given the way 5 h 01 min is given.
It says 9 h 11 min
